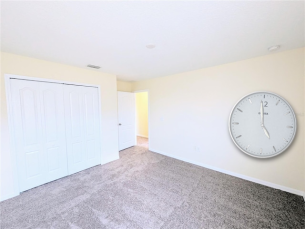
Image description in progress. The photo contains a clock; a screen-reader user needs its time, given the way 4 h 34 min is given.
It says 4 h 59 min
